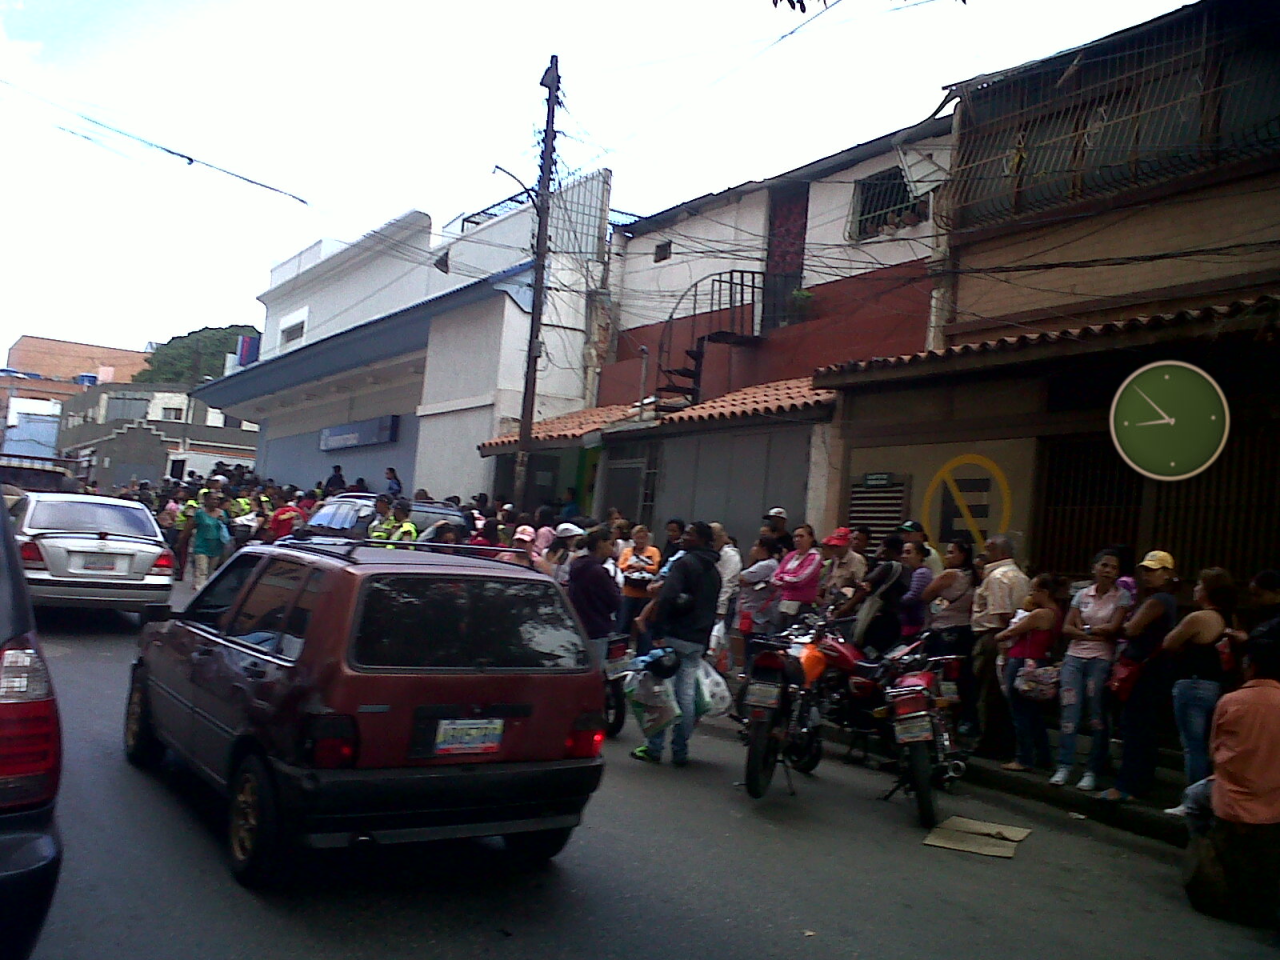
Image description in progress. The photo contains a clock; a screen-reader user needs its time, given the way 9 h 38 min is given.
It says 8 h 53 min
